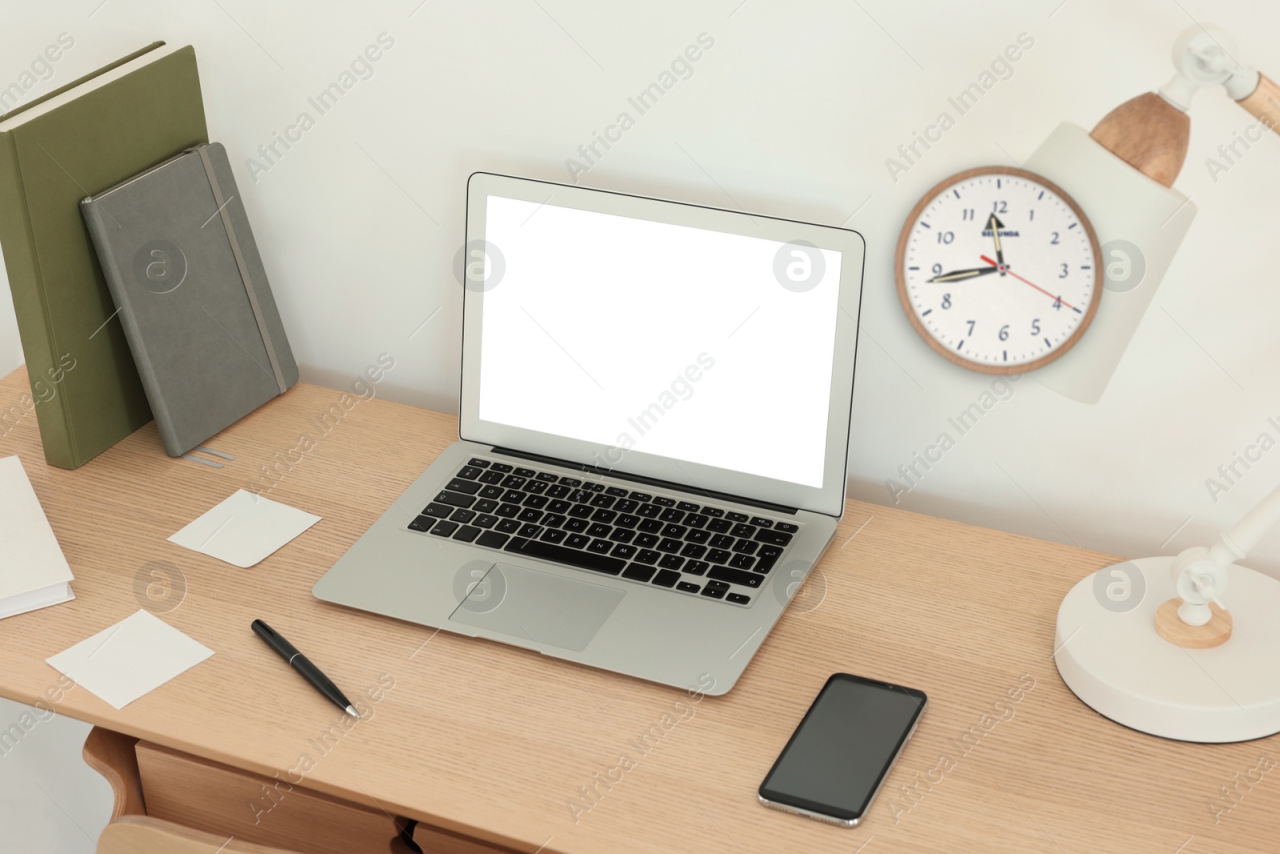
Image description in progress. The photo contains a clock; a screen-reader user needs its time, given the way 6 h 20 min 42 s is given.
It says 11 h 43 min 20 s
